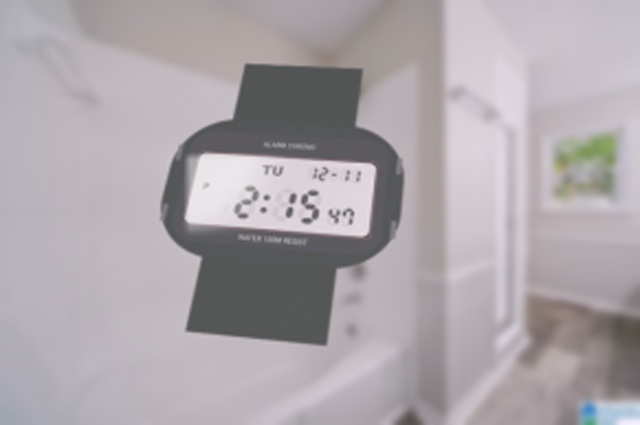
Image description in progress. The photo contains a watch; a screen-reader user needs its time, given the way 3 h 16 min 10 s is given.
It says 2 h 15 min 47 s
